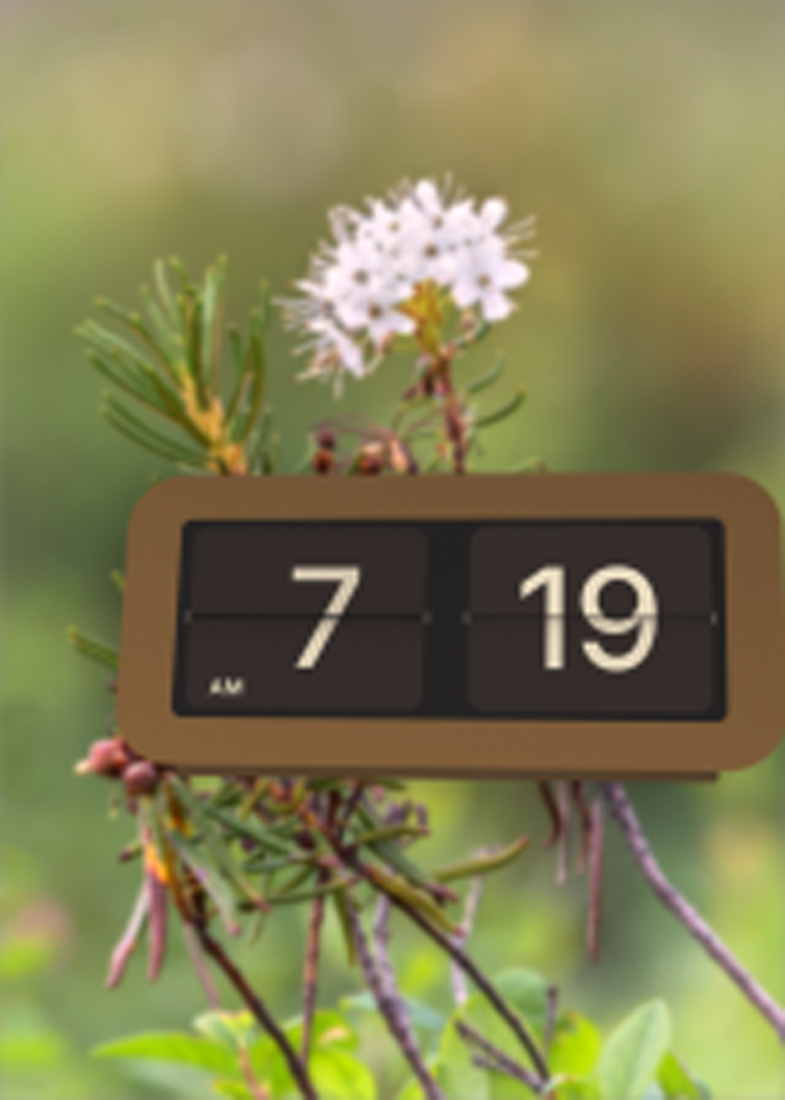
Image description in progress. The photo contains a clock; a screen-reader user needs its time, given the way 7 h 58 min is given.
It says 7 h 19 min
